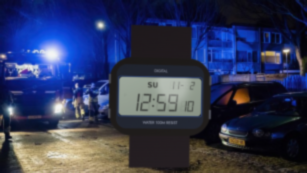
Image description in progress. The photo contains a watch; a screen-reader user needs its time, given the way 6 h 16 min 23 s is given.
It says 12 h 59 min 10 s
